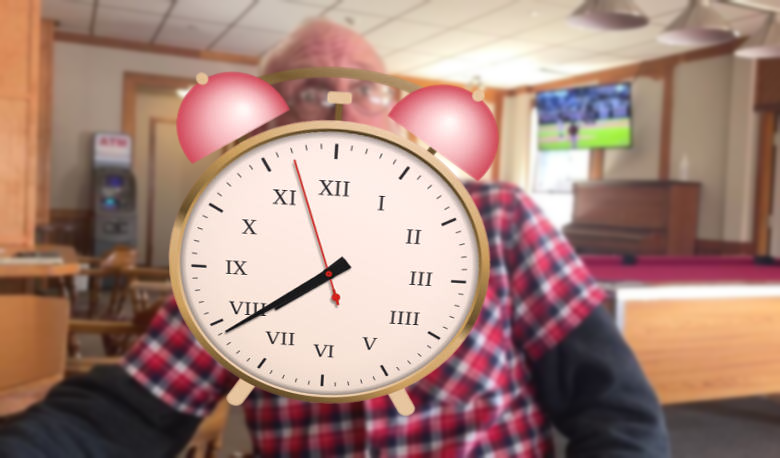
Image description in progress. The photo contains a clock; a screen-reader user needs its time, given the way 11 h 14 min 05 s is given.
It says 7 h 38 min 57 s
